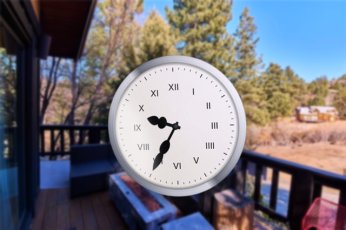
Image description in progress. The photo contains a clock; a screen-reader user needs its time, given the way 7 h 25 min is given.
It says 9 h 35 min
